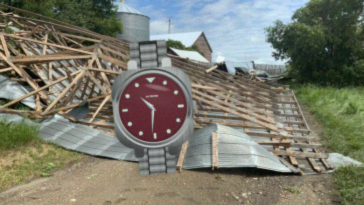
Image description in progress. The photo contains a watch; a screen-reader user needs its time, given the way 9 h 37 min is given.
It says 10 h 31 min
